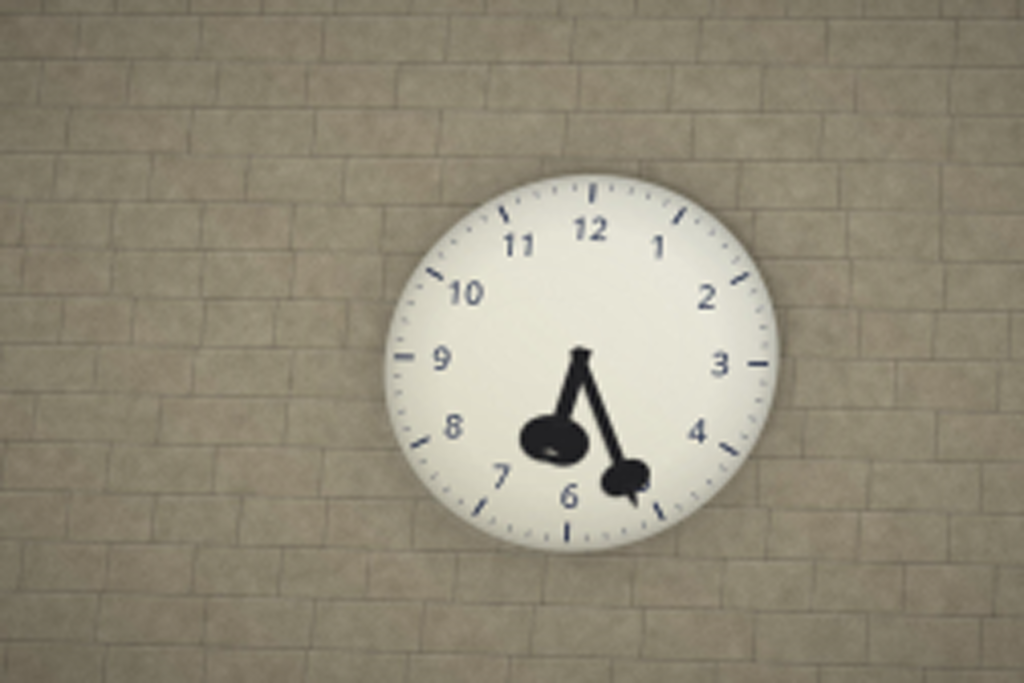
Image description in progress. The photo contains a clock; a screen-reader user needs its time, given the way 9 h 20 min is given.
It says 6 h 26 min
